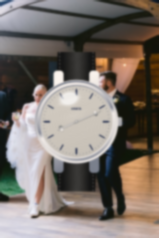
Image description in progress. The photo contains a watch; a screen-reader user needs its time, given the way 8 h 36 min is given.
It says 8 h 11 min
